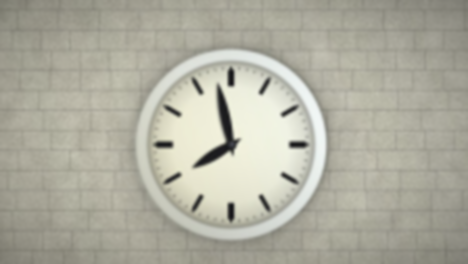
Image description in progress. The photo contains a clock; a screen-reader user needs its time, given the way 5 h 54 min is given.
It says 7 h 58 min
